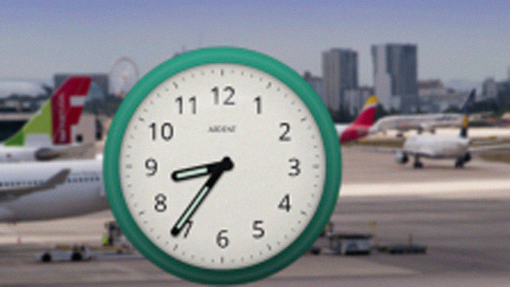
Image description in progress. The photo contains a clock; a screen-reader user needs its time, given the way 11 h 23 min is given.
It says 8 h 36 min
